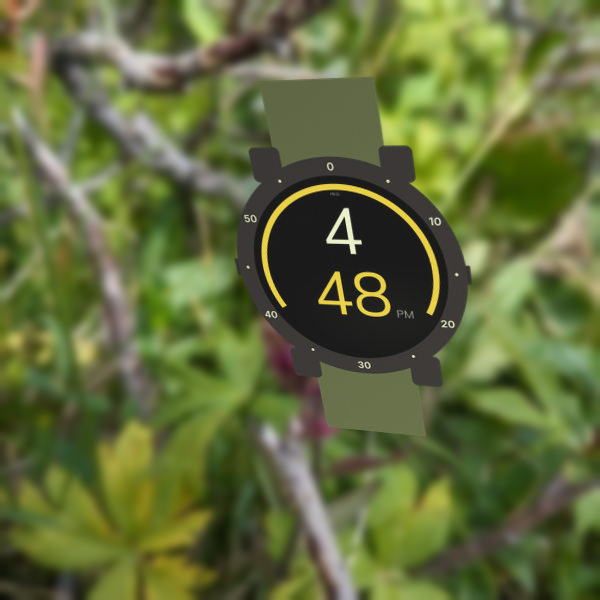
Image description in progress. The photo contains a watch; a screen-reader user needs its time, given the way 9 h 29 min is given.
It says 4 h 48 min
